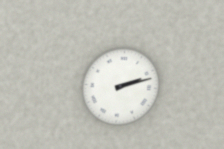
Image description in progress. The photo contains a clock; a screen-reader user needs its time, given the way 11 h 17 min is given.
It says 2 h 12 min
